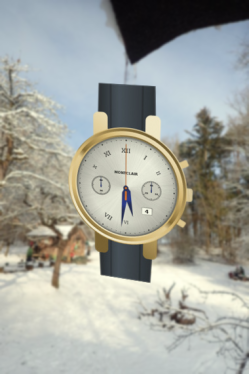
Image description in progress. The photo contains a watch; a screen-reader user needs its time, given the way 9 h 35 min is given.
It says 5 h 31 min
